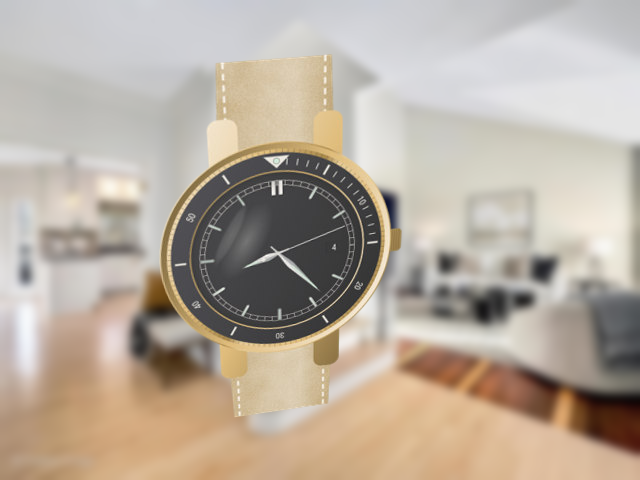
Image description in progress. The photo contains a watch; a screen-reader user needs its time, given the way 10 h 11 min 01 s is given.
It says 8 h 23 min 12 s
